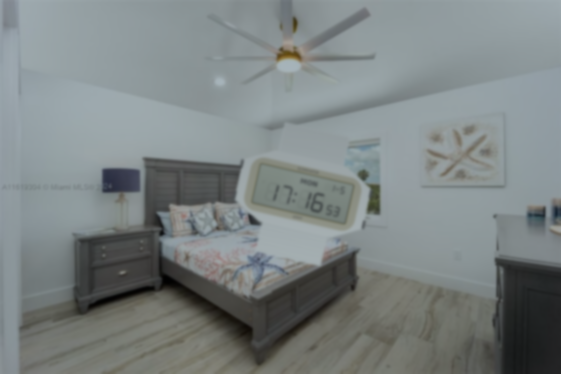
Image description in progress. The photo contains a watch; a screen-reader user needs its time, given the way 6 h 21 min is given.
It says 17 h 16 min
